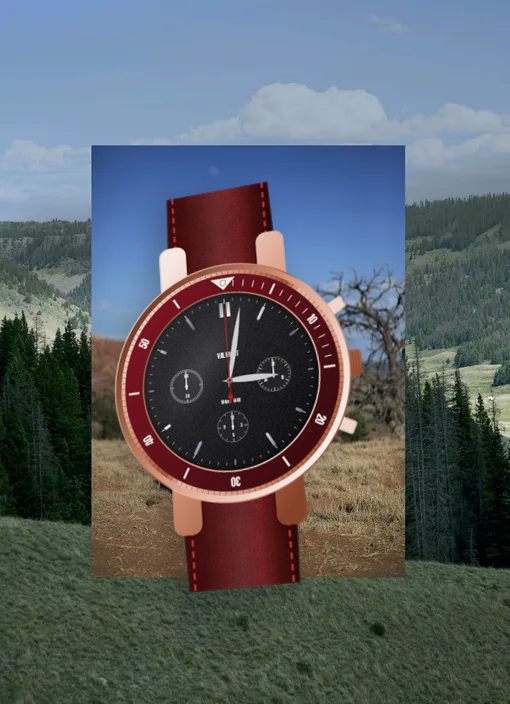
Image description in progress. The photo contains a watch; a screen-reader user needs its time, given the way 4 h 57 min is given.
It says 3 h 02 min
